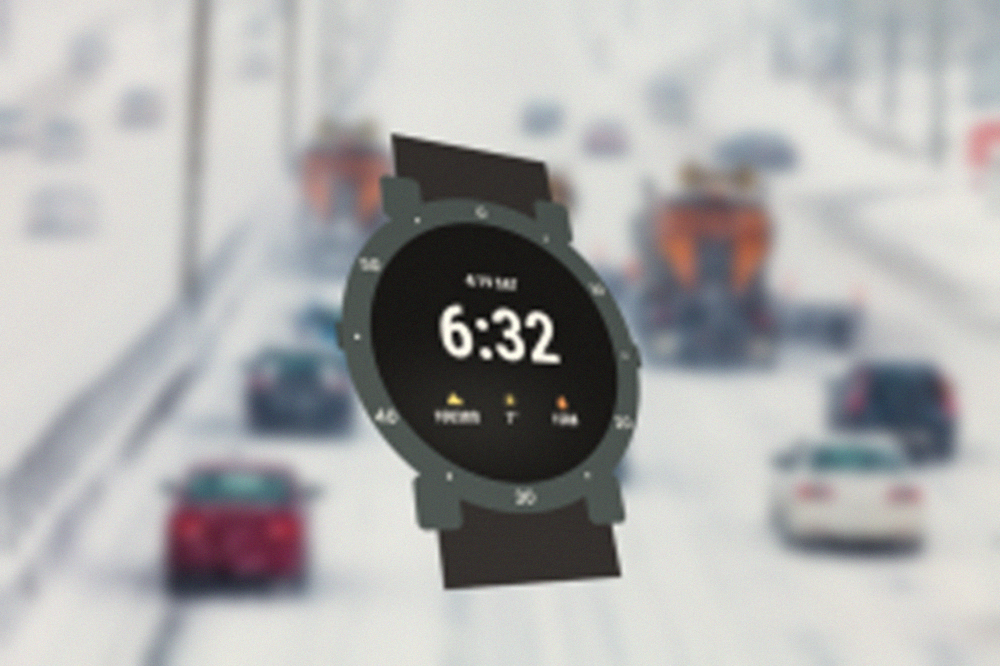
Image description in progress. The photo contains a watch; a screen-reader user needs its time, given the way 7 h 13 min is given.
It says 6 h 32 min
